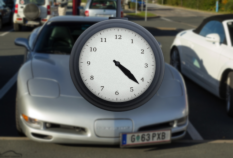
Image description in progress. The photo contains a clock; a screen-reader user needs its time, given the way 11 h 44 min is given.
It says 4 h 22 min
